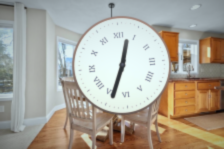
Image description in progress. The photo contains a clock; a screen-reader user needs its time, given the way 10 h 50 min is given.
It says 12 h 34 min
